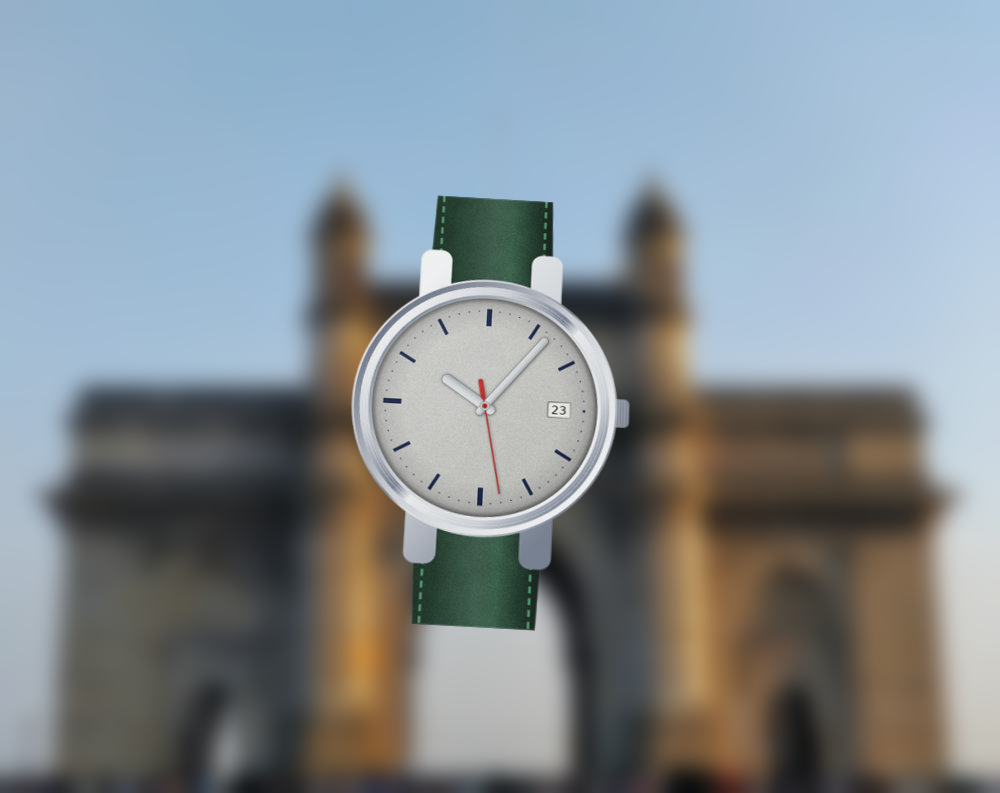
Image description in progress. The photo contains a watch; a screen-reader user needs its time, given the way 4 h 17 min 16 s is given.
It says 10 h 06 min 28 s
